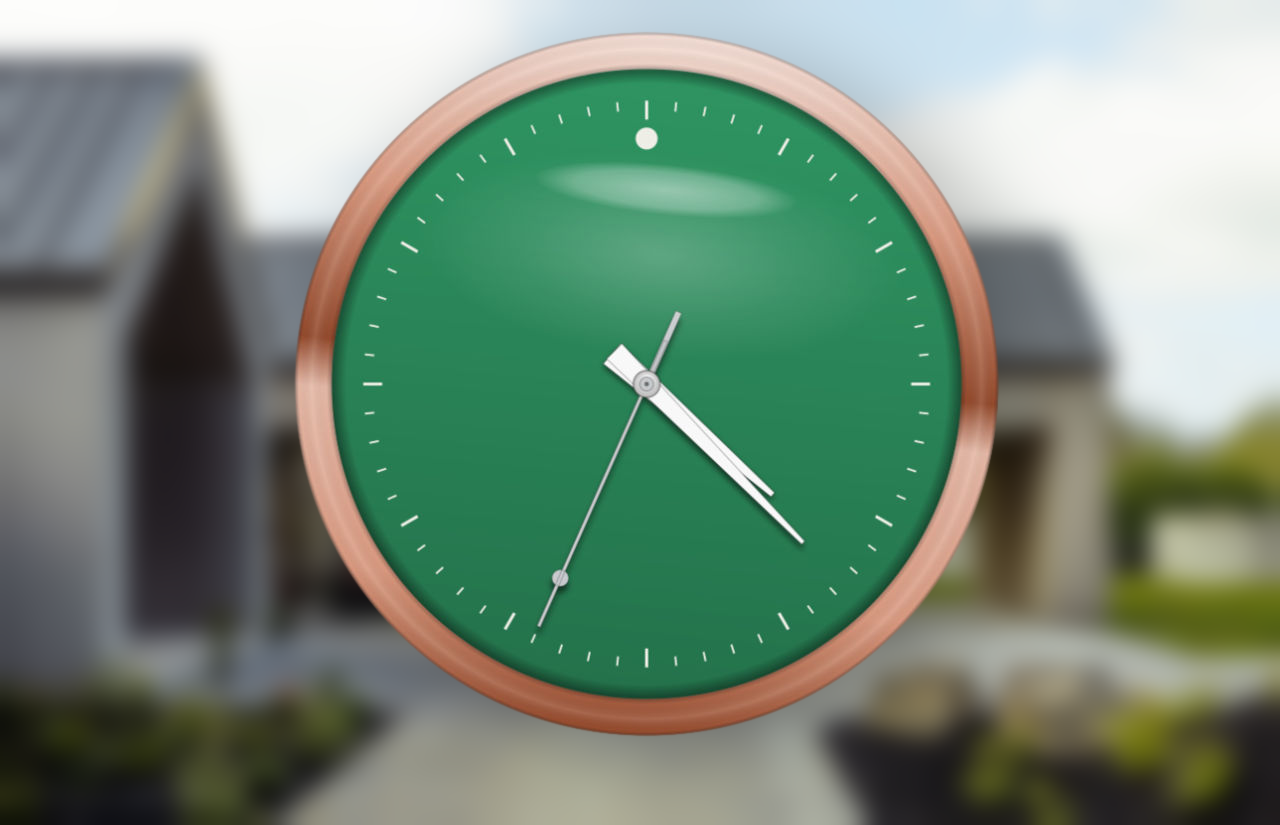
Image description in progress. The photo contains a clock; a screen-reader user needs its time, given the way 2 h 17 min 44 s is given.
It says 4 h 22 min 34 s
